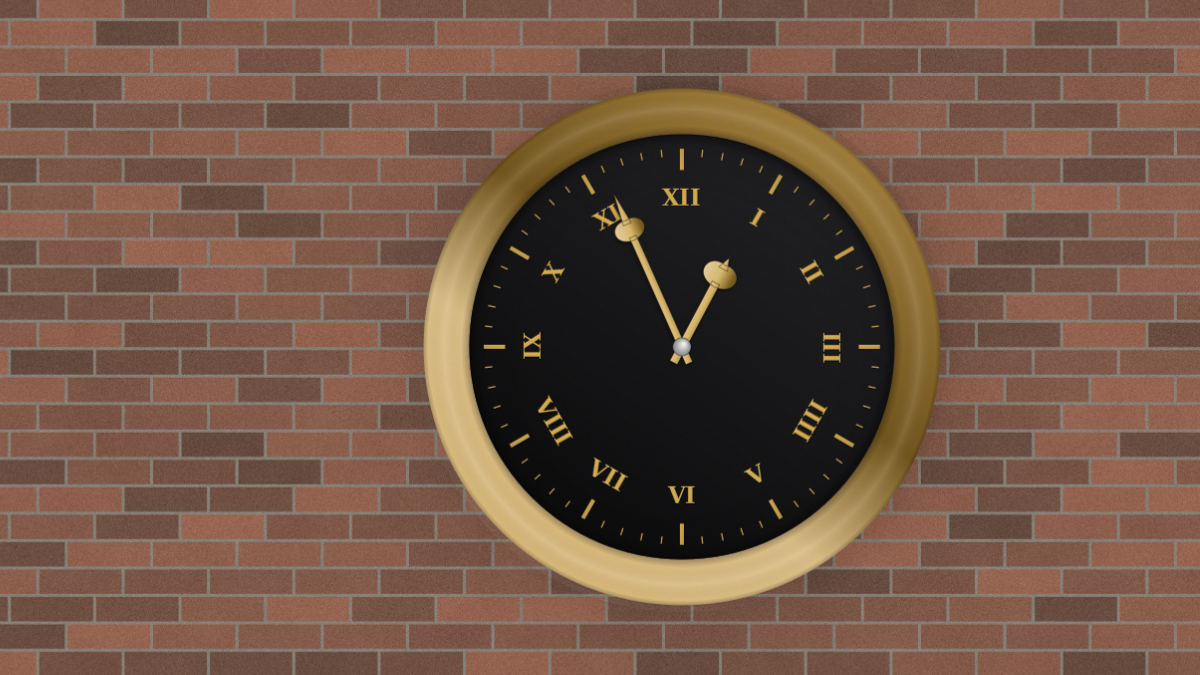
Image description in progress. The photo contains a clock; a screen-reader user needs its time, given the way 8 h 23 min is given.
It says 12 h 56 min
